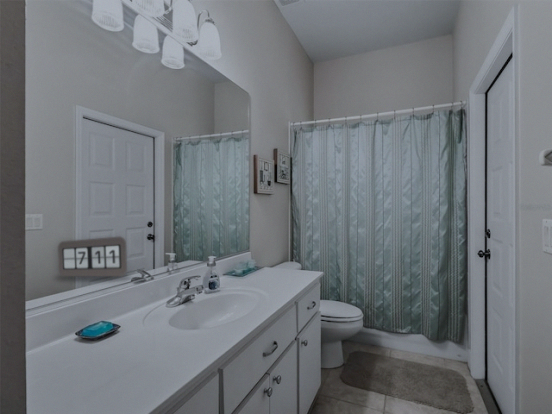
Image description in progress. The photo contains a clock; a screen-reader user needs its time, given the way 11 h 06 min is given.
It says 7 h 11 min
